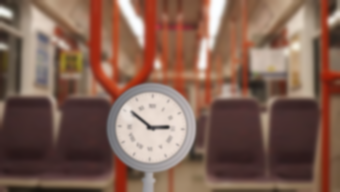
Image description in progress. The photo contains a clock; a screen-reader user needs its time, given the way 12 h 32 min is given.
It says 2 h 51 min
